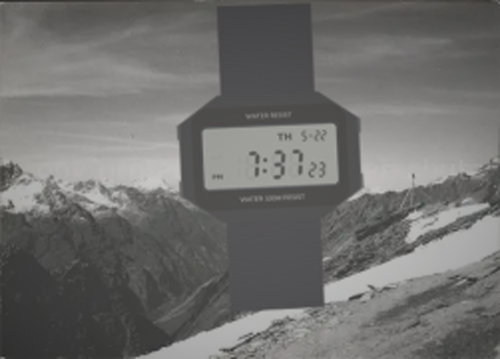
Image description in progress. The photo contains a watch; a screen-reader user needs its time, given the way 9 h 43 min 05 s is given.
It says 7 h 37 min 23 s
